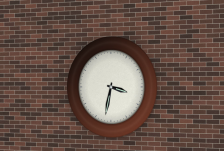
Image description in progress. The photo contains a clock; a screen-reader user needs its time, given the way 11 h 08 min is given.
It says 3 h 32 min
